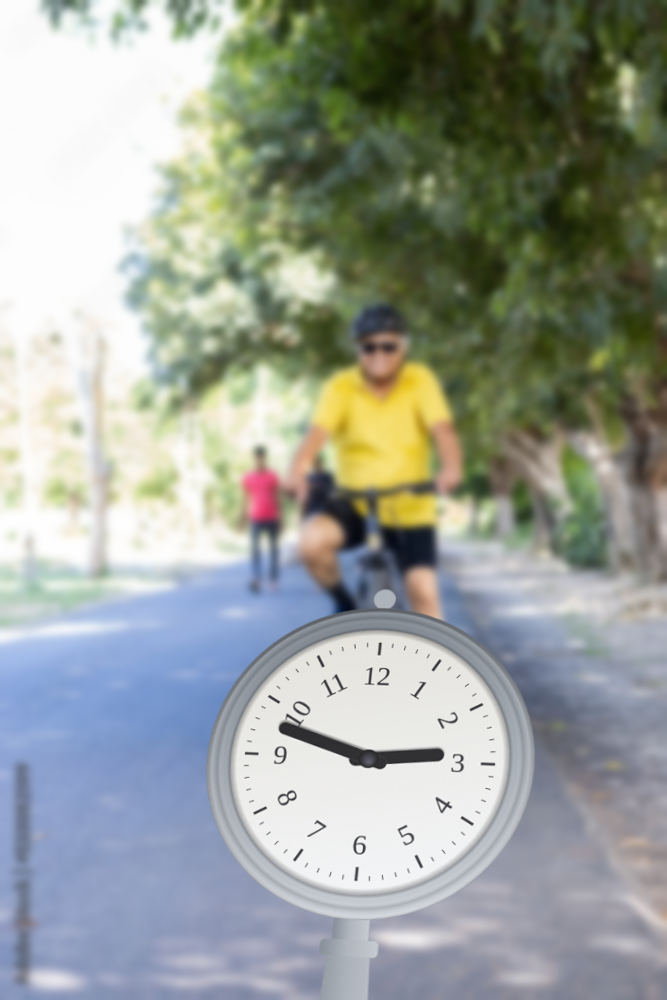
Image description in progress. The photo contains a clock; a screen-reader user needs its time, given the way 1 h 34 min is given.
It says 2 h 48 min
